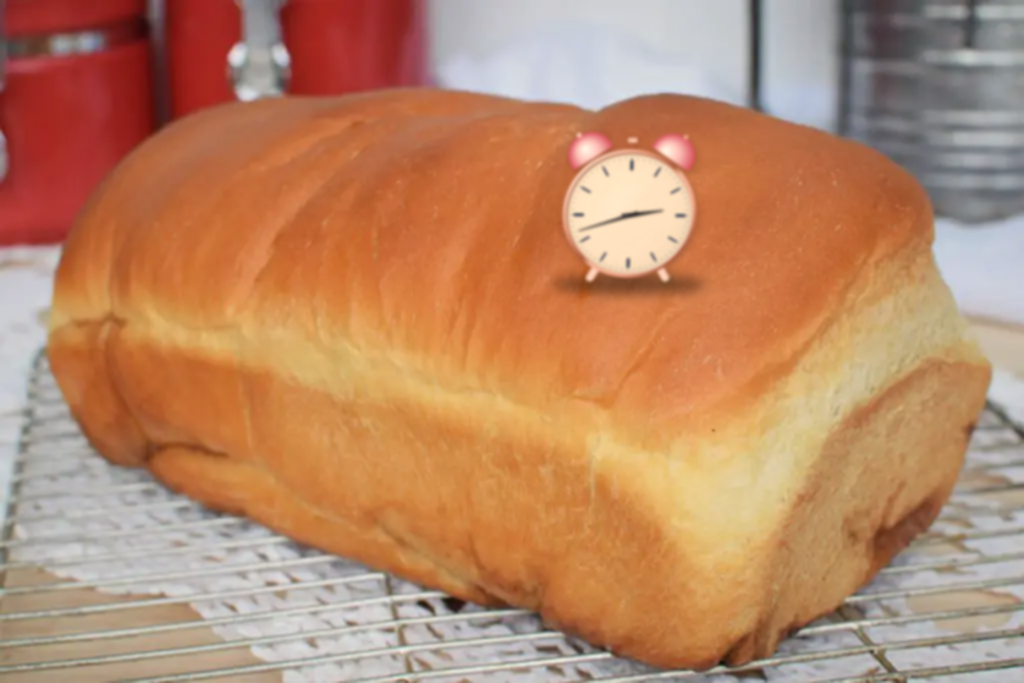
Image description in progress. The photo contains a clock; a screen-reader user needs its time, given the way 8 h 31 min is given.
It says 2 h 42 min
